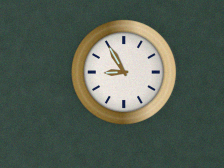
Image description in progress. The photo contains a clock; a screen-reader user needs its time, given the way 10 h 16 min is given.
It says 8 h 55 min
